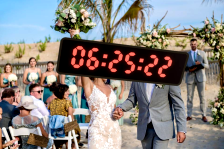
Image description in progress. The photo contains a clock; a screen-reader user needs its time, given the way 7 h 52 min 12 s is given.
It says 6 h 25 min 22 s
